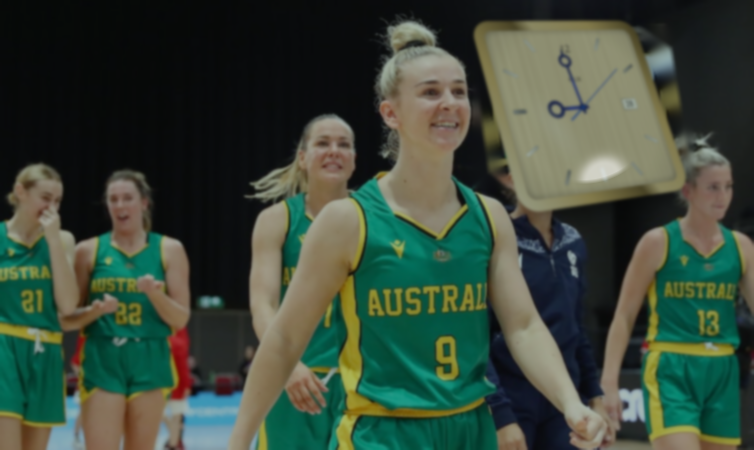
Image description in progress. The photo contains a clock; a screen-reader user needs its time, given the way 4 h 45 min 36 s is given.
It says 8 h 59 min 09 s
